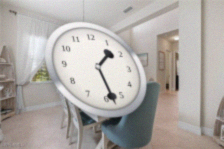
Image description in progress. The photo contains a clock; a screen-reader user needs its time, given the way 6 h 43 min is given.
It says 1 h 28 min
